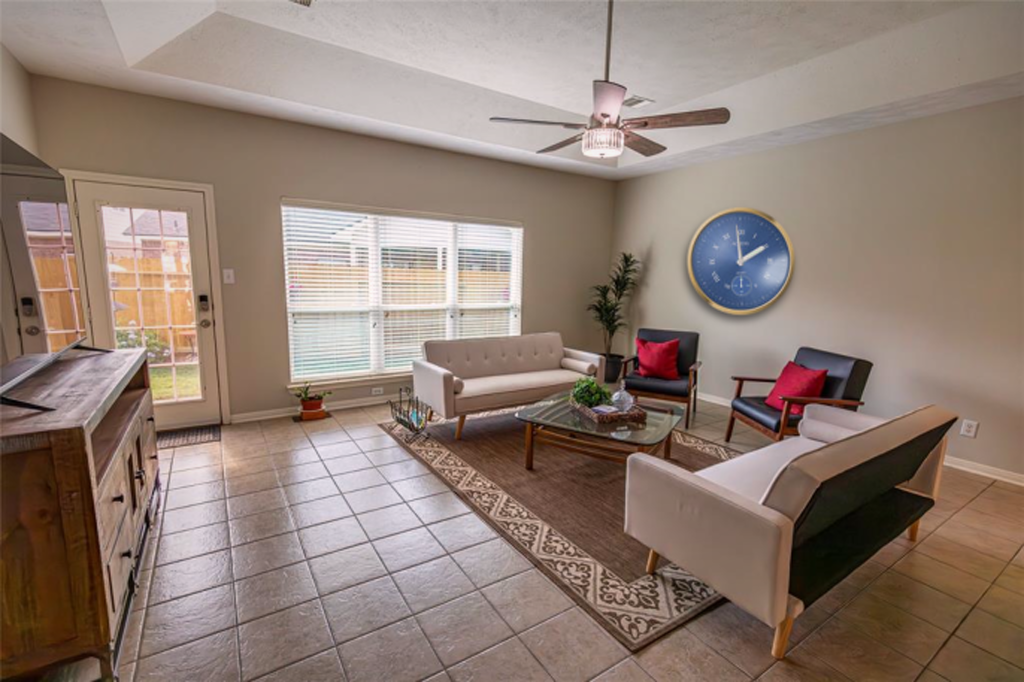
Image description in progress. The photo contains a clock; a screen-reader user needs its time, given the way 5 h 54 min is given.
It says 1 h 59 min
